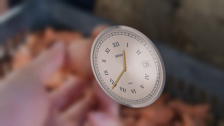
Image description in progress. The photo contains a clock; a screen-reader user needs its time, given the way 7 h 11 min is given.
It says 12 h 39 min
